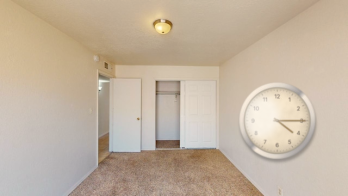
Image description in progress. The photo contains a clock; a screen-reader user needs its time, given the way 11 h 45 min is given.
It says 4 h 15 min
